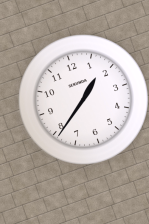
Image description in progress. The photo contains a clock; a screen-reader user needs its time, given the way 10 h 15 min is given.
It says 1 h 39 min
